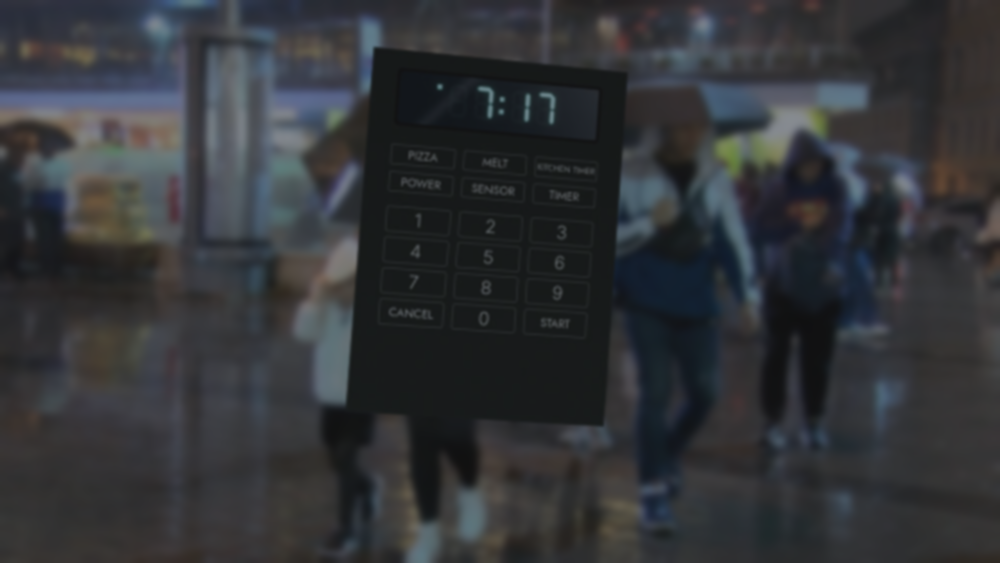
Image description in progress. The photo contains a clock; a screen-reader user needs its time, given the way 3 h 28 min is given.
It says 7 h 17 min
